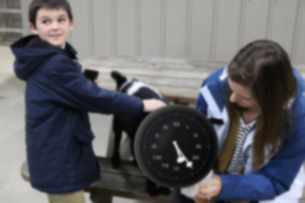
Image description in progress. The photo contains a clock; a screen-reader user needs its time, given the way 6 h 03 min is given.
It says 5 h 24 min
